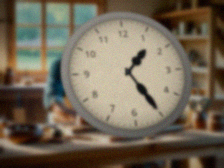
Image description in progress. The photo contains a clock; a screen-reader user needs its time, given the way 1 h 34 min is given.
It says 1 h 25 min
